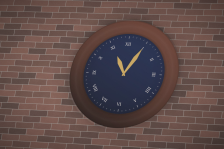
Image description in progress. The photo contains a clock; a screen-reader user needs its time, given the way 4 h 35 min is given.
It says 11 h 05 min
